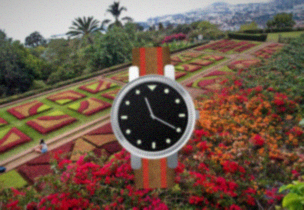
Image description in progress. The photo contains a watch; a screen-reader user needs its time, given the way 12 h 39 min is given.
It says 11 h 20 min
